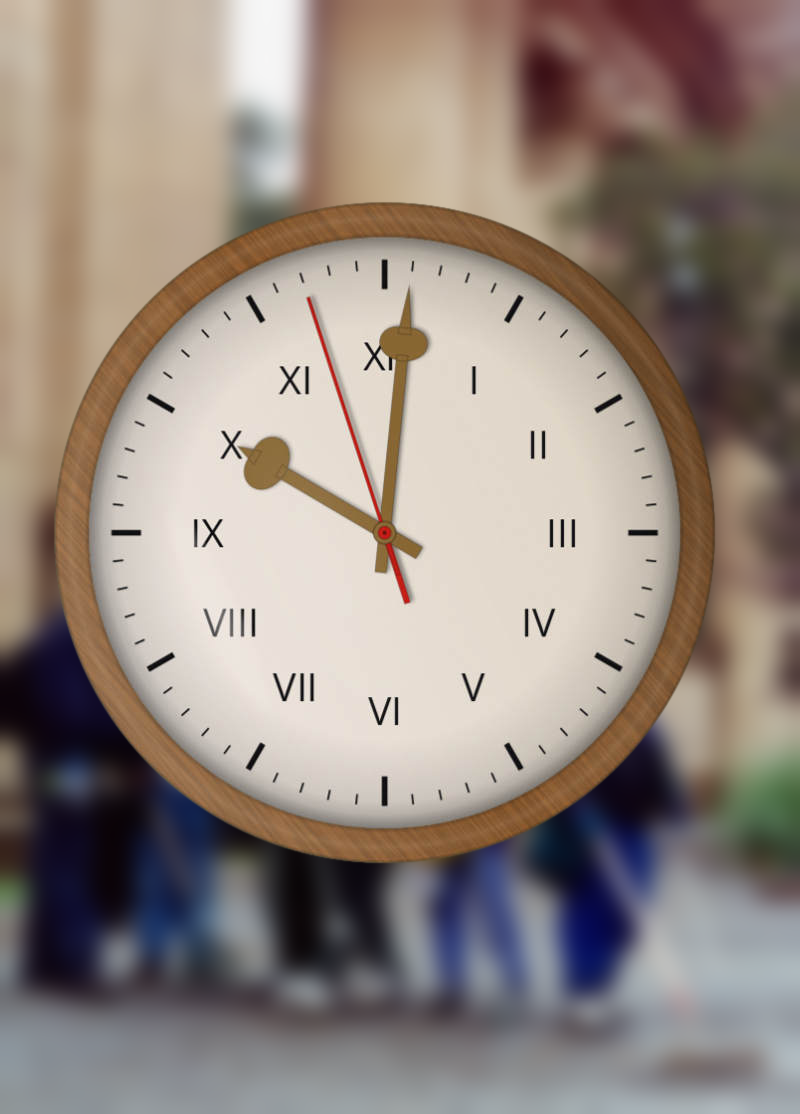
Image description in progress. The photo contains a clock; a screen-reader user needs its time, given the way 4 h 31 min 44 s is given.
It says 10 h 00 min 57 s
